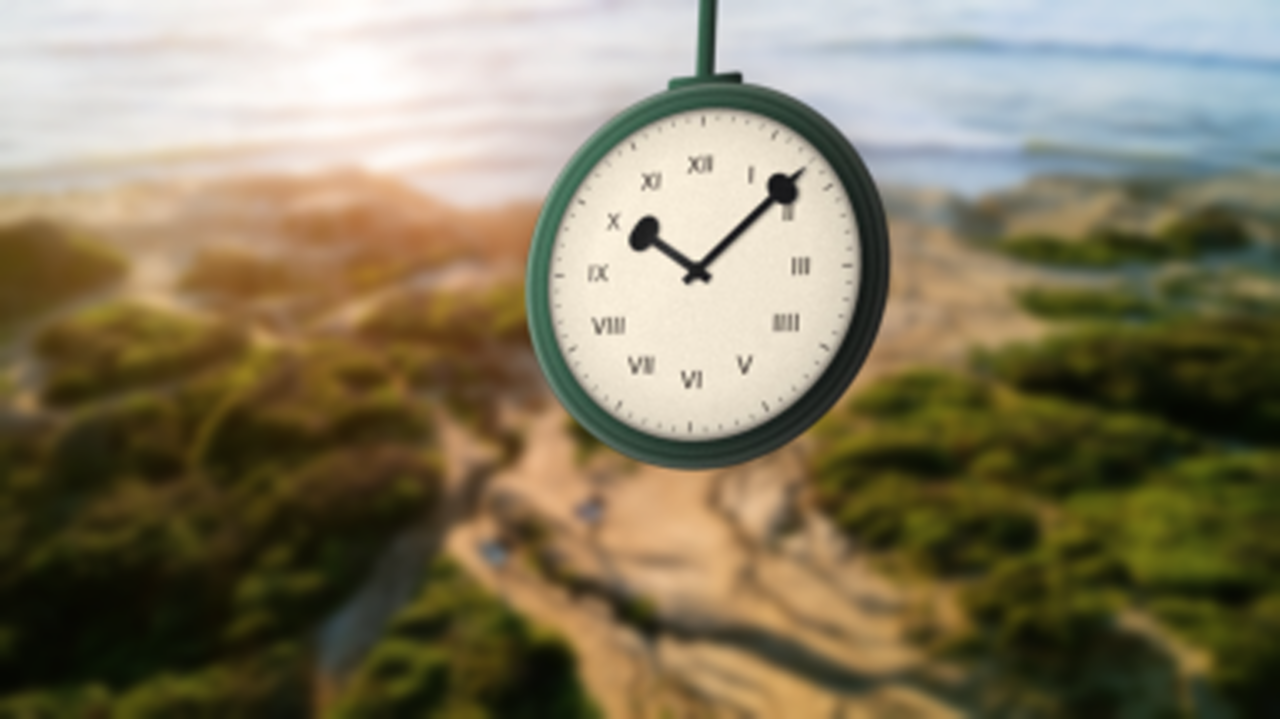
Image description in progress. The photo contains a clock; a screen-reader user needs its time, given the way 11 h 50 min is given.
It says 10 h 08 min
